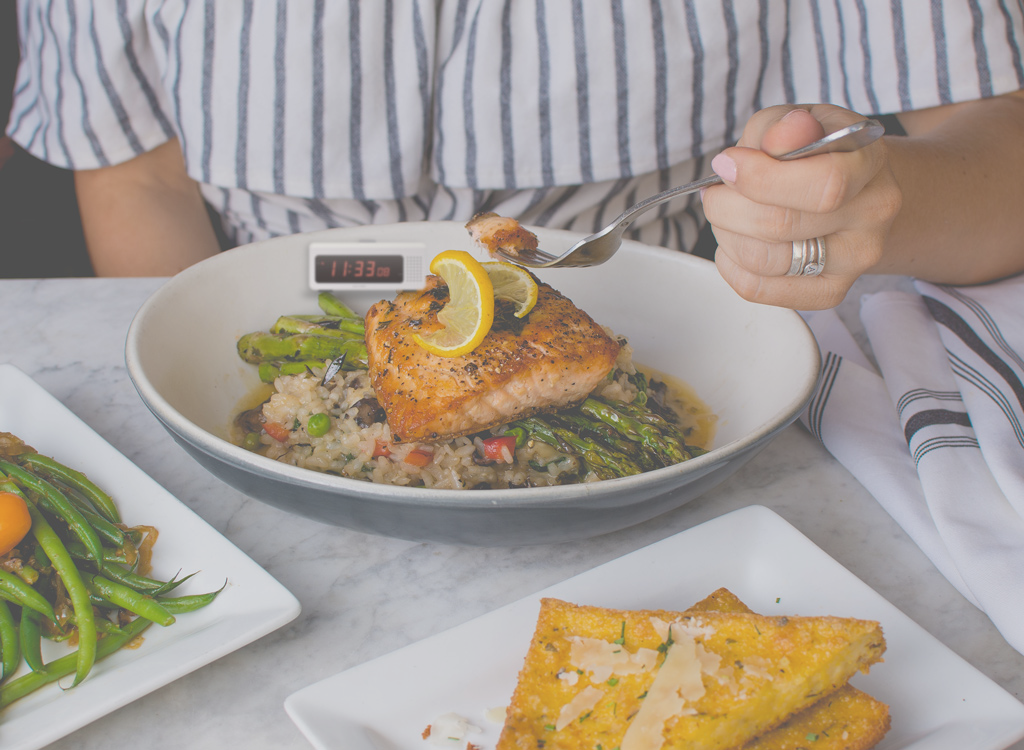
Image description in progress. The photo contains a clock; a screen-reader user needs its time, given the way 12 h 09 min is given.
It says 11 h 33 min
